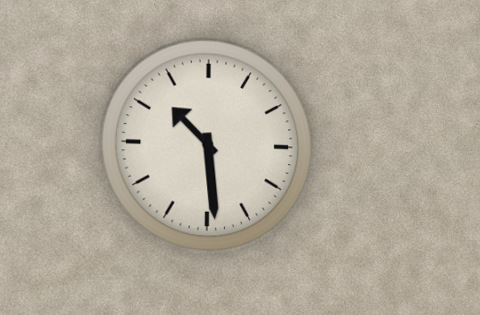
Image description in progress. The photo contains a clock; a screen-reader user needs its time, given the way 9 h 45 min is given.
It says 10 h 29 min
